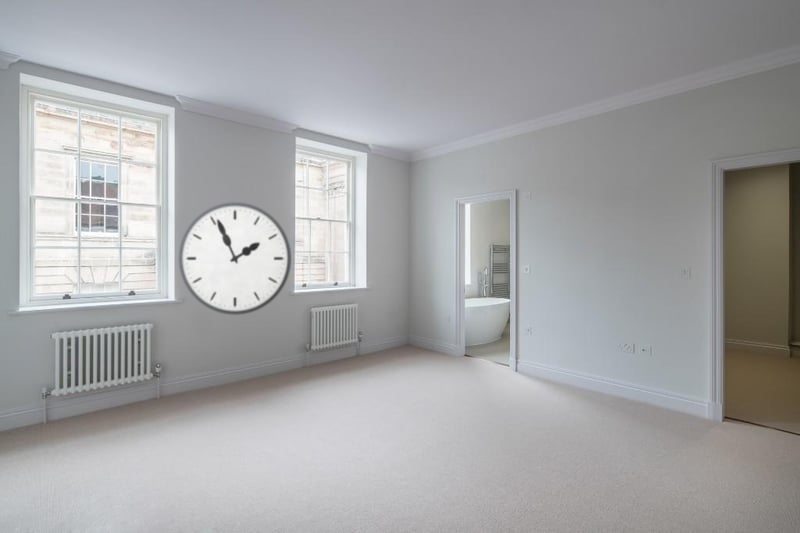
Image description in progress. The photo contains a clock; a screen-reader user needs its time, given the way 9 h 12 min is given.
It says 1 h 56 min
